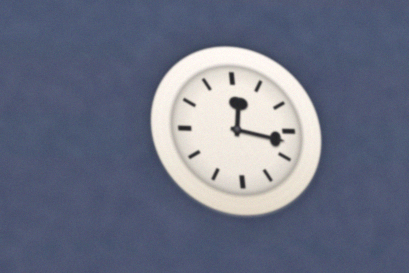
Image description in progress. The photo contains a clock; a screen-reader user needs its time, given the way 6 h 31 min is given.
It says 12 h 17 min
